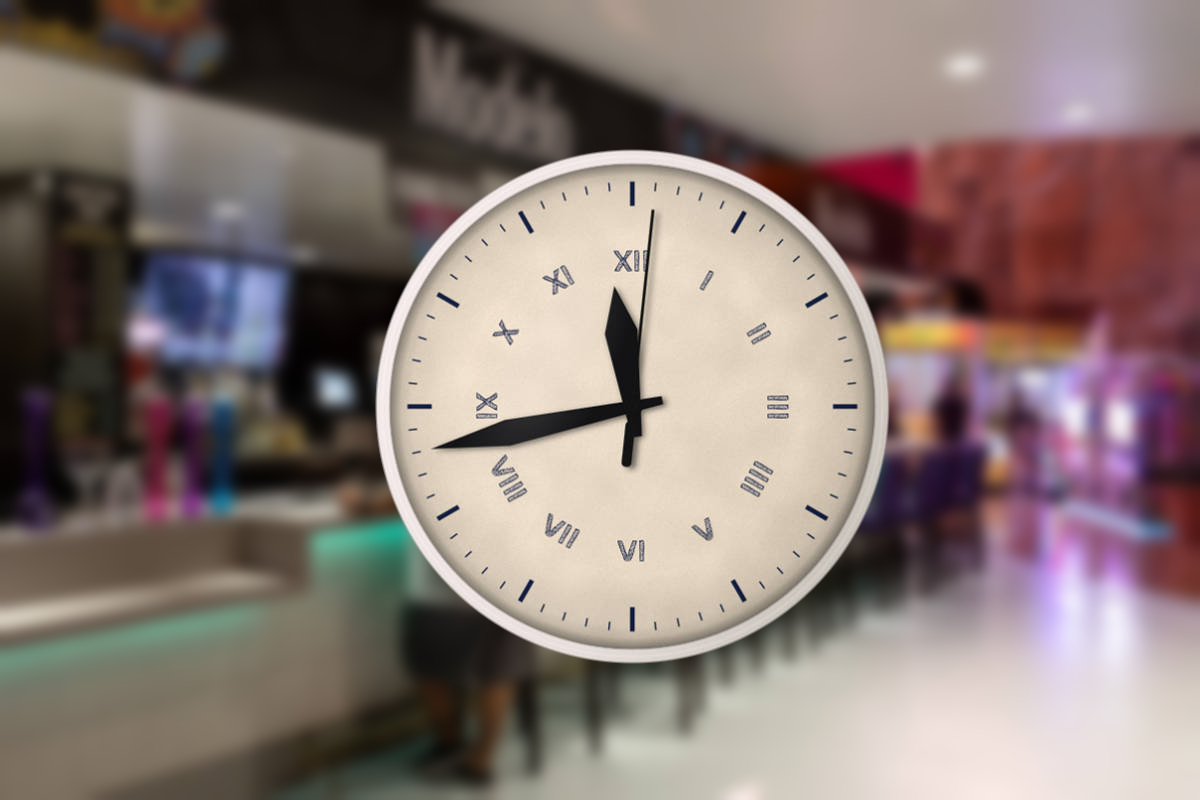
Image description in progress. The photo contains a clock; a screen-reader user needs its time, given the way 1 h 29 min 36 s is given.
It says 11 h 43 min 01 s
